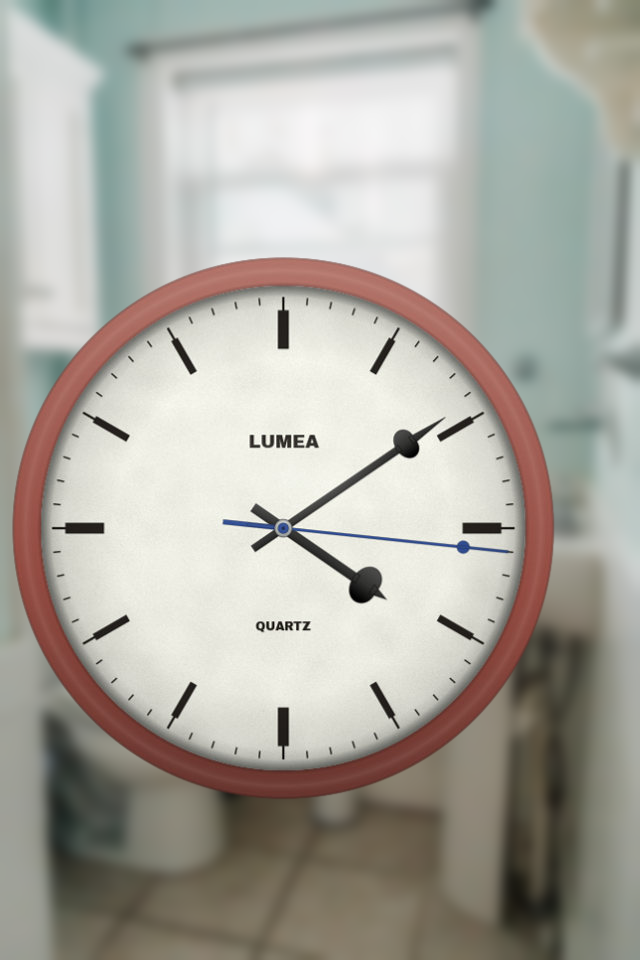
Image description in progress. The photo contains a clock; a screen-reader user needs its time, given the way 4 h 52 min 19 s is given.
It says 4 h 09 min 16 s
